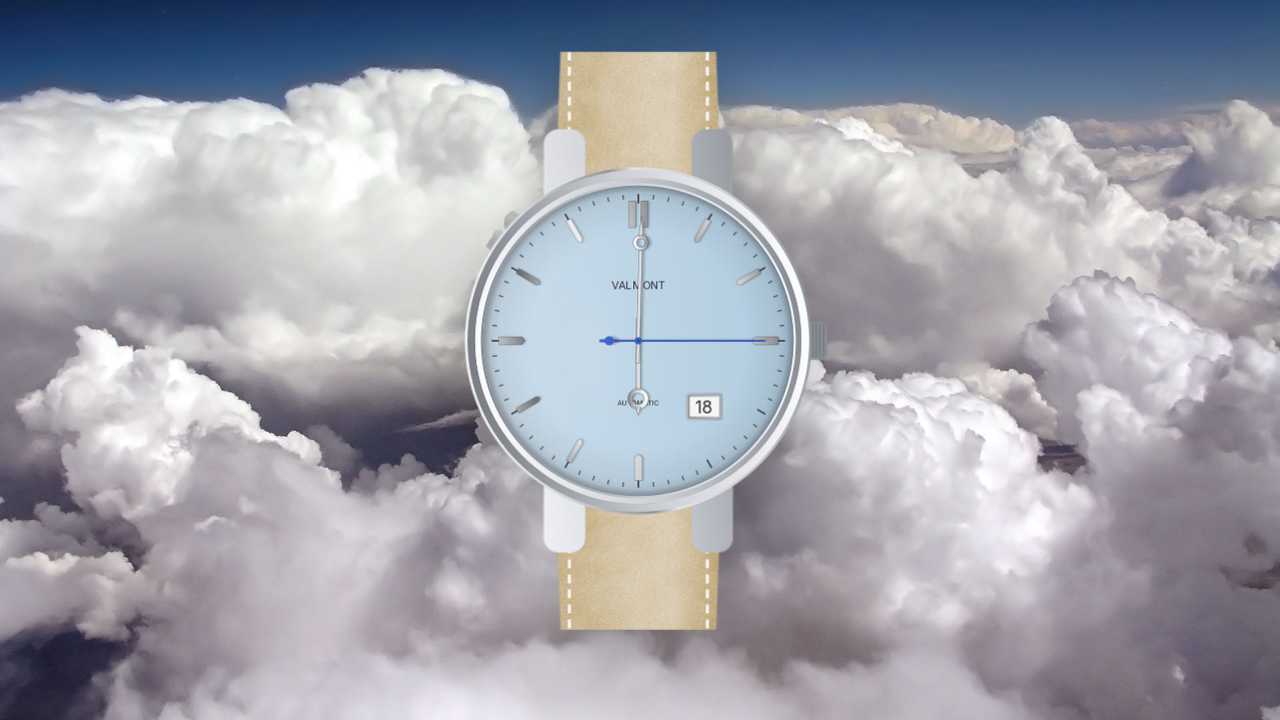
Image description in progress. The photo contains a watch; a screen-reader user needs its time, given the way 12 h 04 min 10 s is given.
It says 6 h 00 min 15 s
